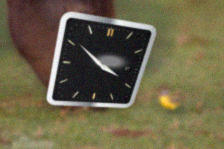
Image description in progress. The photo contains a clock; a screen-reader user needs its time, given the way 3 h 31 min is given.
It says 3 h 51 min
